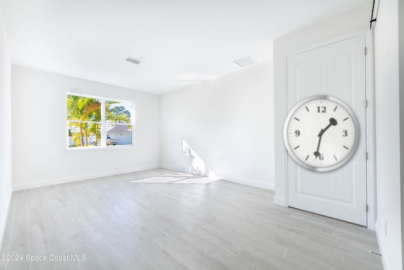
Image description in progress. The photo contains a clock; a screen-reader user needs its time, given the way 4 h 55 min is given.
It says 1 h 32 min
